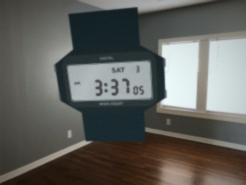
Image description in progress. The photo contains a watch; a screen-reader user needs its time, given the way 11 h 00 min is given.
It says 3 h 37 min
